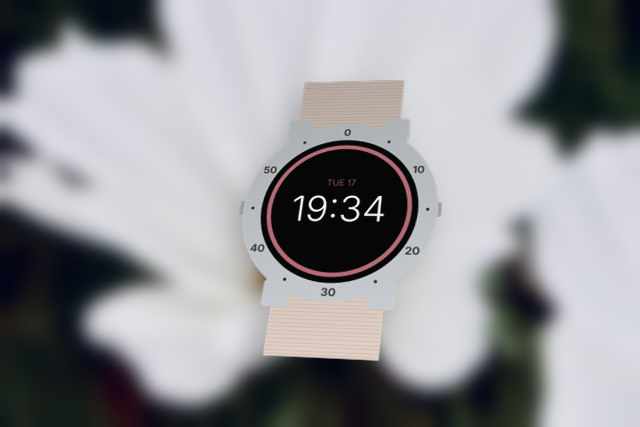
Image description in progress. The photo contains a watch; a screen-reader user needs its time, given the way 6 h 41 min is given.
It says 19 h 34 min
